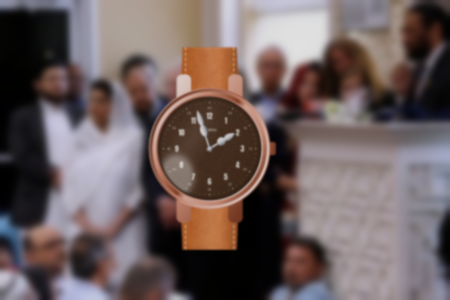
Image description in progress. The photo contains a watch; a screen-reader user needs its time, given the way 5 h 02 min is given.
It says 1 h 57 min
